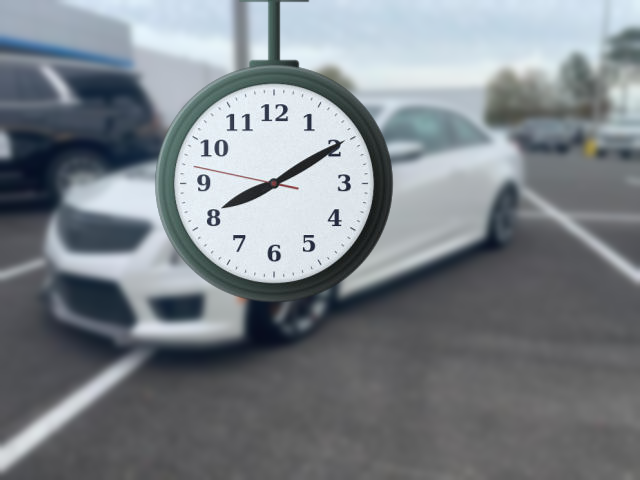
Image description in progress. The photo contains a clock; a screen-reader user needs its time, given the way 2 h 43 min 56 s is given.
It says 8 h 09 min 47 s
